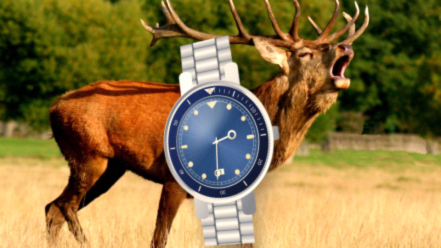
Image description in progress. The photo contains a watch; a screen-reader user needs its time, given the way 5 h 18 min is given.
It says 2 h 31 min
